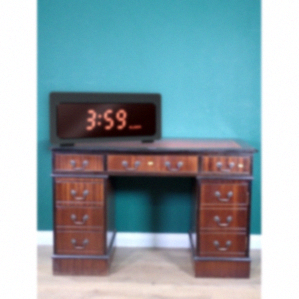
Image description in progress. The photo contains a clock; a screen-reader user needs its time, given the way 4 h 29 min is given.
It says 3 h 59 min
